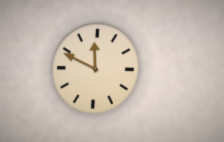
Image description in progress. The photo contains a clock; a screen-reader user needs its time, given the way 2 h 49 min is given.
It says 11 h 49 min
